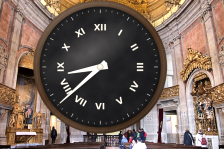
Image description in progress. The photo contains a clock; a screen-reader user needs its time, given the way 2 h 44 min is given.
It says 8 h 38 min
